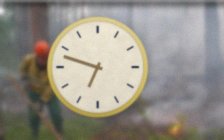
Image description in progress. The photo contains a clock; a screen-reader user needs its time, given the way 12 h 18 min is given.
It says 6 h 48 min
